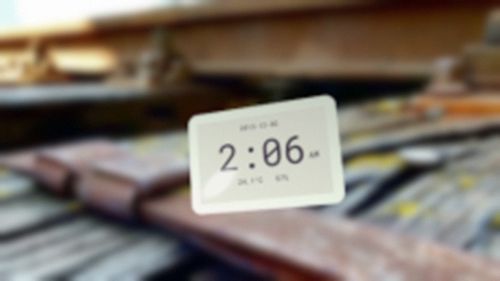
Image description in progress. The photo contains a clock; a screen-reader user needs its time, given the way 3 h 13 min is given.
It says 2 h 06 min
